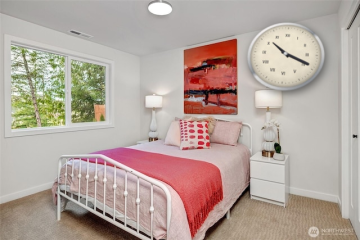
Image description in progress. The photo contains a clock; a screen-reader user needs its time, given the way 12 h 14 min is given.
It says 10 h 19 min
